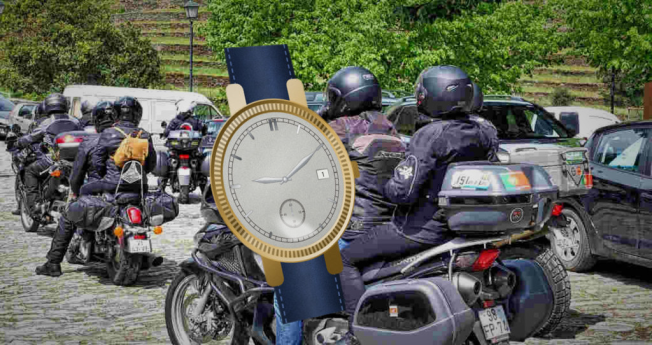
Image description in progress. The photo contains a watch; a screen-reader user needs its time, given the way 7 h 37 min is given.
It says 9 h 10 min
